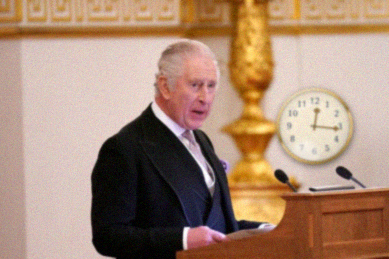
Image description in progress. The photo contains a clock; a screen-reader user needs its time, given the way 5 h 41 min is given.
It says 12 h 16 min
